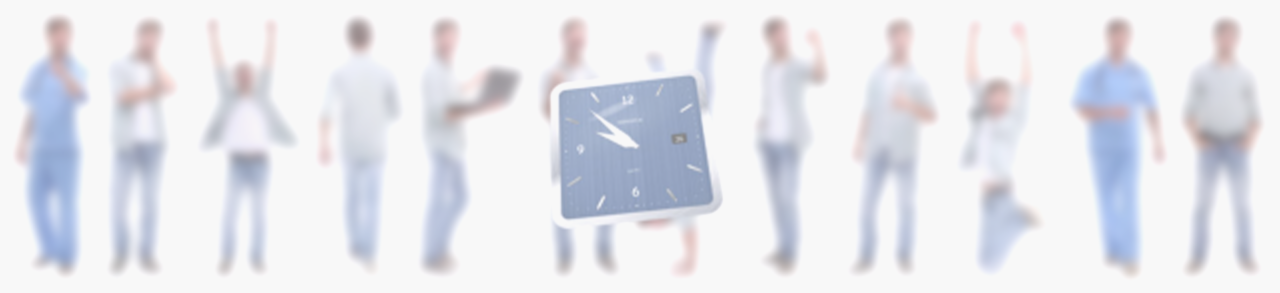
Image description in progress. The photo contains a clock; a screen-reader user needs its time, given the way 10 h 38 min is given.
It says 9 h 53 min
